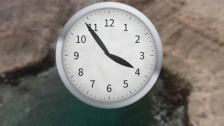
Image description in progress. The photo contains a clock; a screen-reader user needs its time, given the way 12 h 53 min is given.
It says 3 h 54 min
